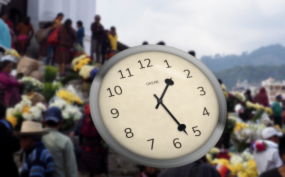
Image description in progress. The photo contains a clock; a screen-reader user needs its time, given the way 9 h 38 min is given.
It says 1 h 27 min
